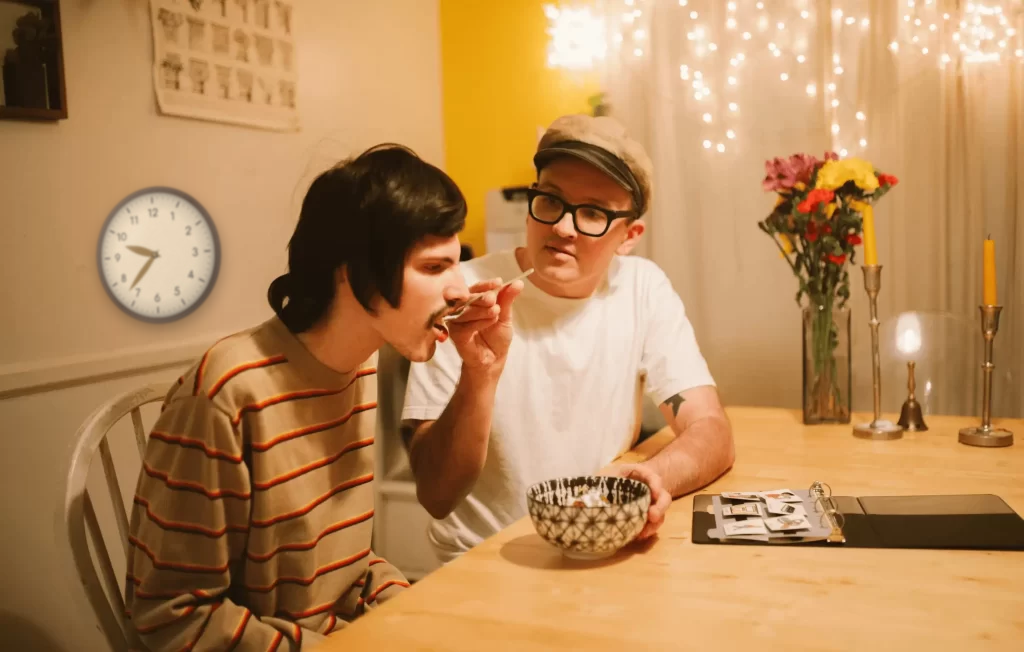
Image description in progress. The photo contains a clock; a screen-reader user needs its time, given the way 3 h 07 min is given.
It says 9 h 37 min
